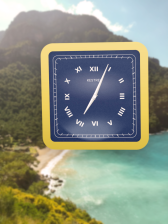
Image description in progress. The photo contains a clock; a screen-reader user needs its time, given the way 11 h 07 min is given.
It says 7 h 04 min
